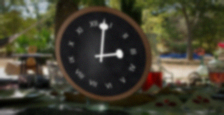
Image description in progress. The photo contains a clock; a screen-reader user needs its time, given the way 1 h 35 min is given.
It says 3 h 03 min
